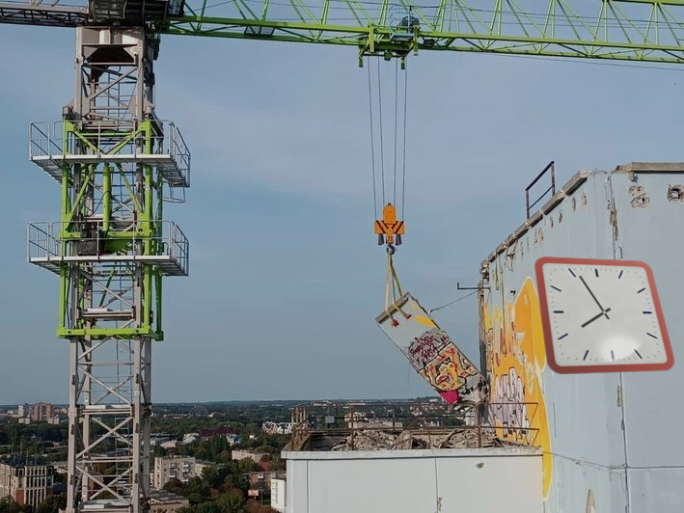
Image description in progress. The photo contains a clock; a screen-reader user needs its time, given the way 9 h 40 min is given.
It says 7 h 56 min
